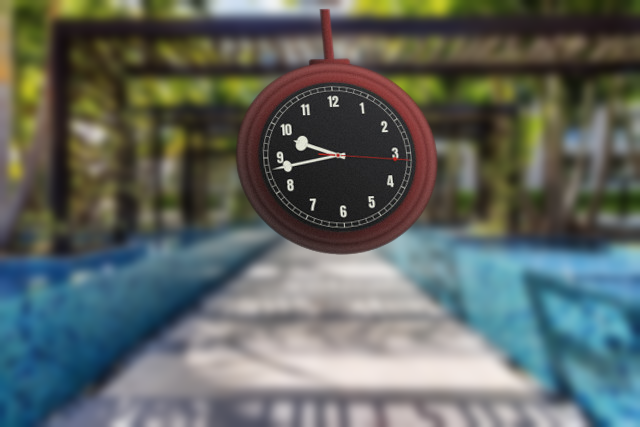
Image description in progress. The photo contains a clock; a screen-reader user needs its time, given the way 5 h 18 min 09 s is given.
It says 9 h 43 min 16 s
